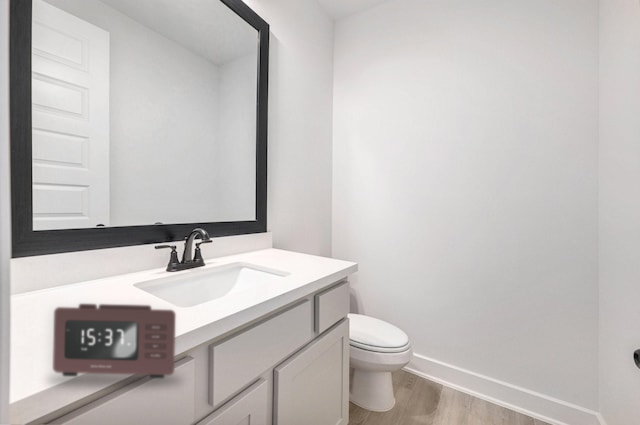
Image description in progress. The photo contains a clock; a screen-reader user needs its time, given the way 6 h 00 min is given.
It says 15 h 37 min
